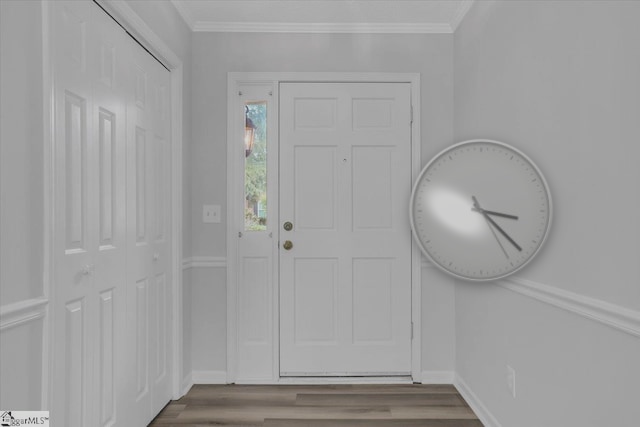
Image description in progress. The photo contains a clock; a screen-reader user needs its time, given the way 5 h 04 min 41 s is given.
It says 3 h 22 min 25 s
